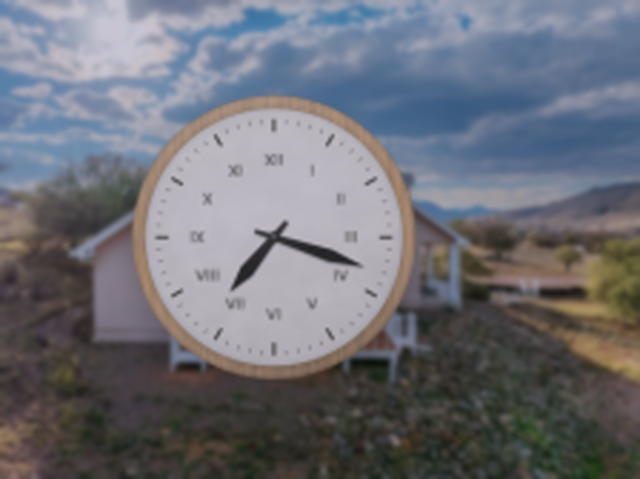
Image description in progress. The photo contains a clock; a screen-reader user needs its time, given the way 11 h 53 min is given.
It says 7 h 18 min
